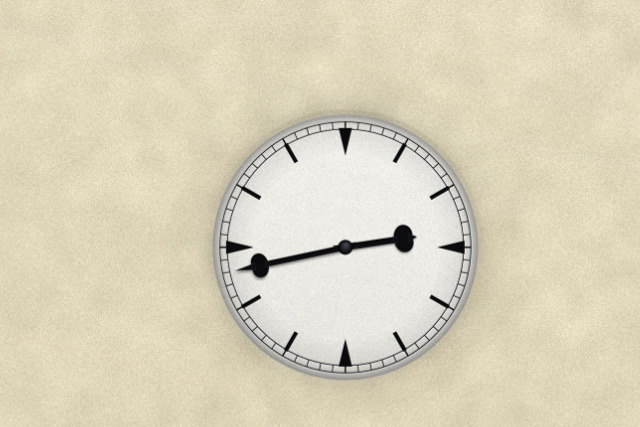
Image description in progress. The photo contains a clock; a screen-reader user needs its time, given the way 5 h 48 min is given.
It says 2 h 43 min
